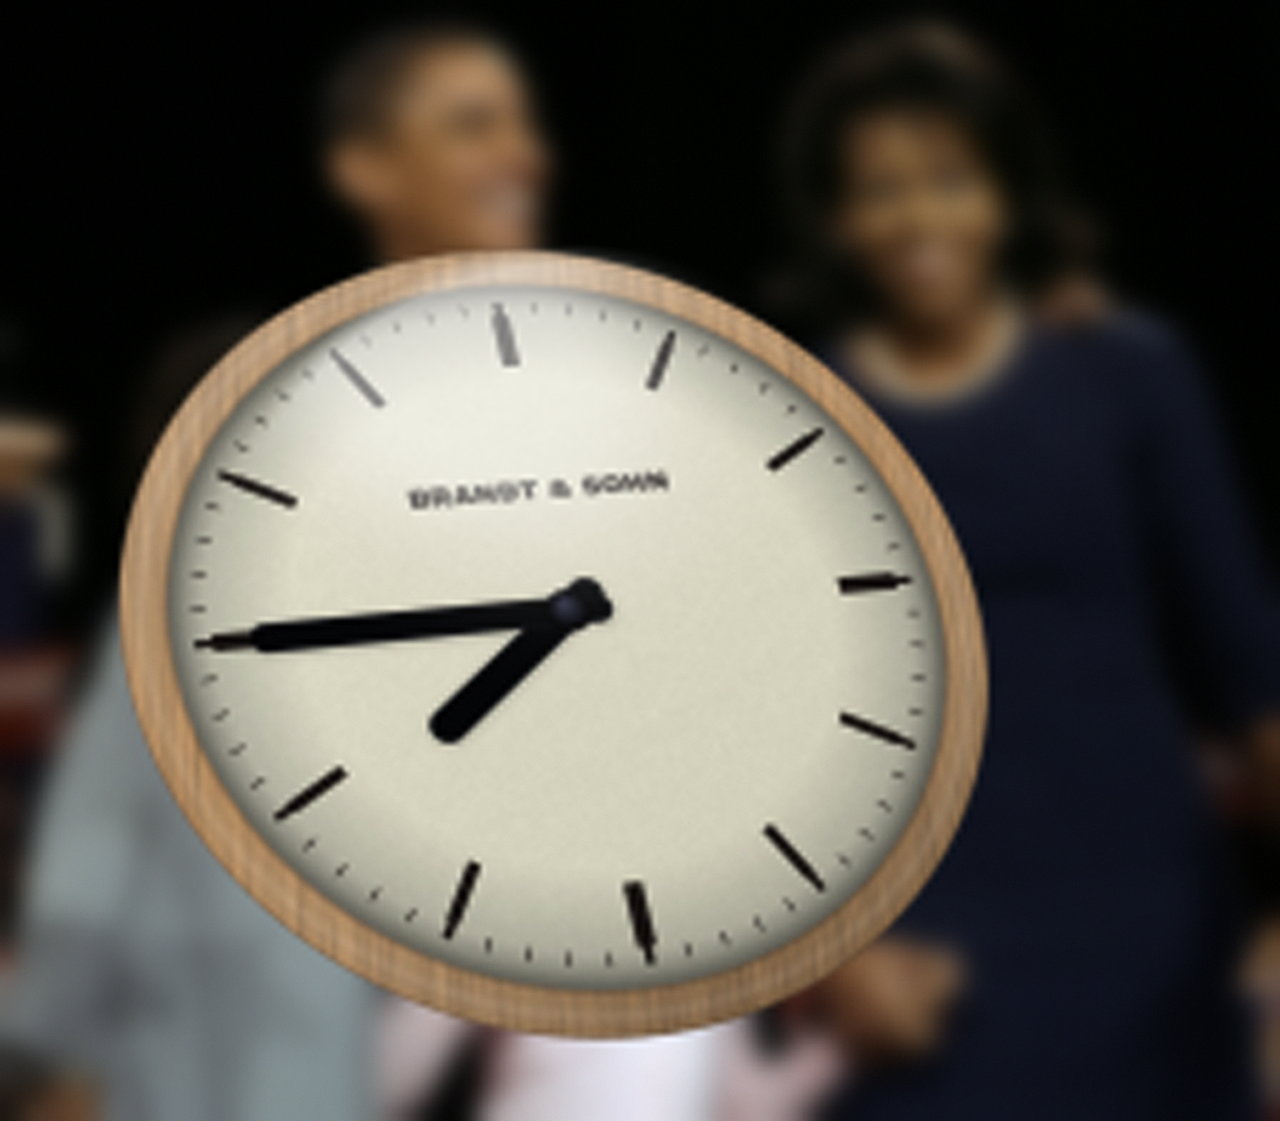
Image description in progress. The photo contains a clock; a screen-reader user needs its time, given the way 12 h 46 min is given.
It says 7 h 45 min
